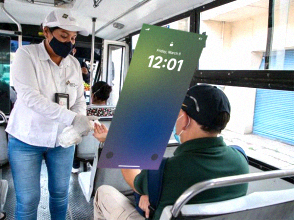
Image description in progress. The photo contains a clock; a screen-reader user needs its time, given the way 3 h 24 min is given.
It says 12 h 01 min
